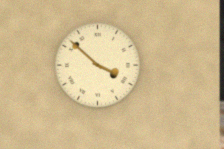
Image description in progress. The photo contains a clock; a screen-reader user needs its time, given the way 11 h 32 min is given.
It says 3 h 52 min
